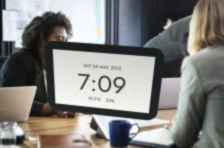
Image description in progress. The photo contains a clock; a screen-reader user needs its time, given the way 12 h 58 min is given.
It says 7 h 09 min
